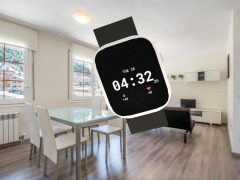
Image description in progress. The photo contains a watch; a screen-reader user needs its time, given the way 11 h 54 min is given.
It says 4 h 32 min
